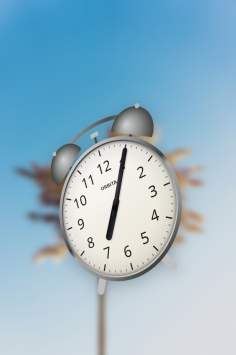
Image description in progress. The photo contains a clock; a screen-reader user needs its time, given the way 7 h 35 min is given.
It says 7 h 05 min
